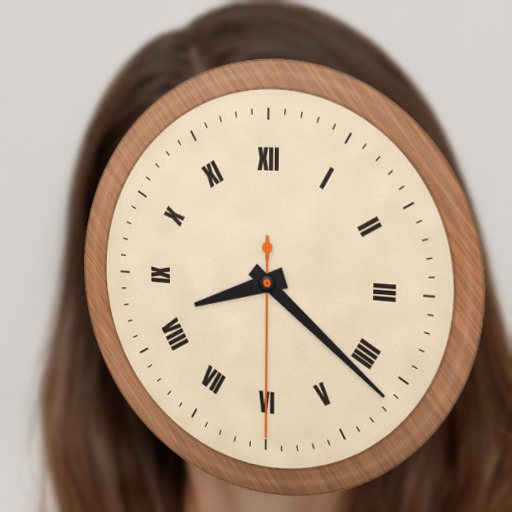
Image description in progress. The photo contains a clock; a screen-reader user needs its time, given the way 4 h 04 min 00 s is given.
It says 8 h 21 min 30 s
